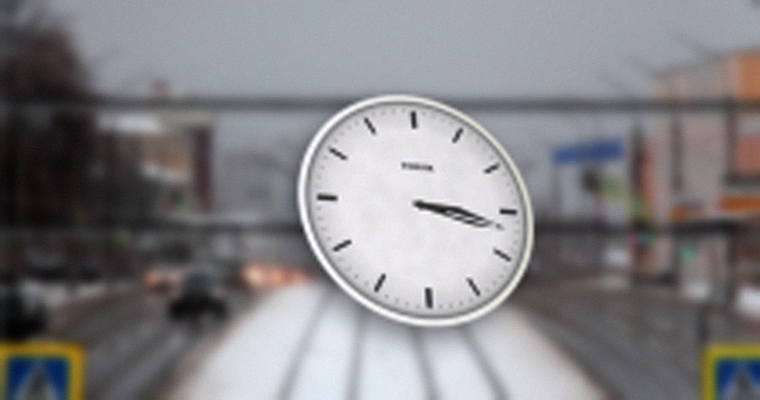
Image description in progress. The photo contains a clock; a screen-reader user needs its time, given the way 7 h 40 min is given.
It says 3 h 17 min
